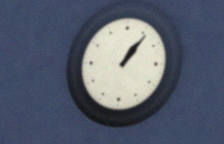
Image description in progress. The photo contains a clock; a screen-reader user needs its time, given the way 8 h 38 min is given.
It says 1 h 06 min
